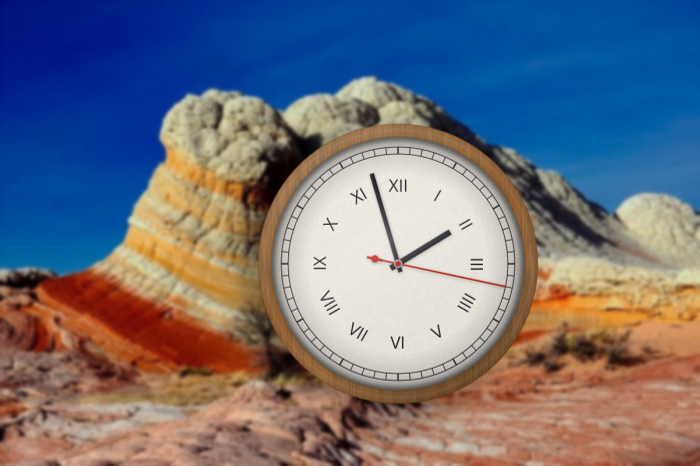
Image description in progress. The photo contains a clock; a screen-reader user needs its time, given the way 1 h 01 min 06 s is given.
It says 1 h 57 min 17 s
